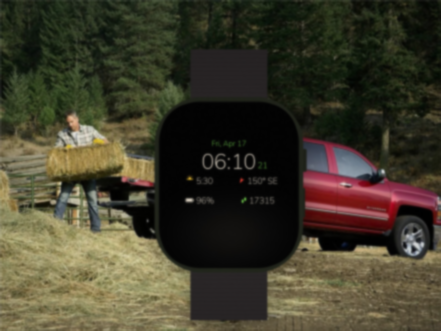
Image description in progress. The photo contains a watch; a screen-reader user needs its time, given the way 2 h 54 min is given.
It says 6 h 10 min
